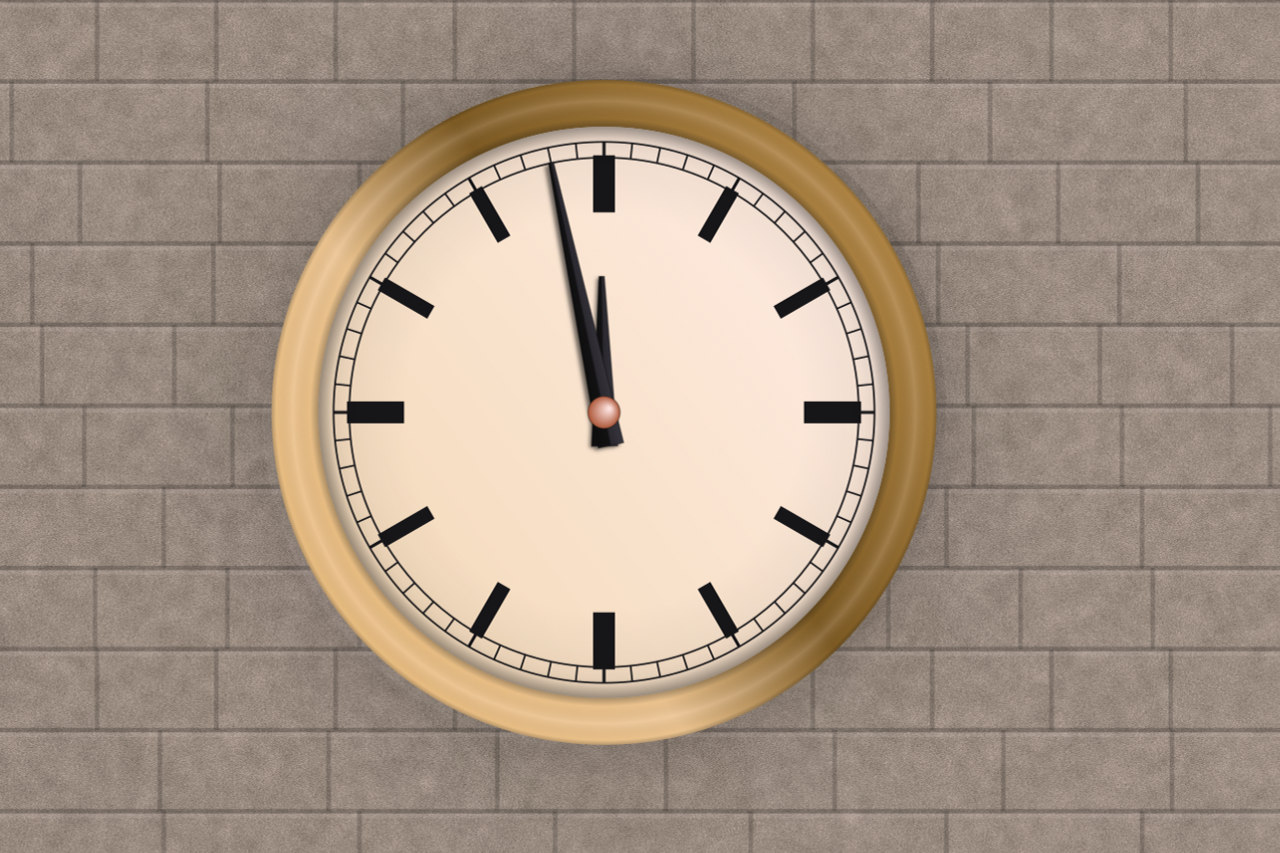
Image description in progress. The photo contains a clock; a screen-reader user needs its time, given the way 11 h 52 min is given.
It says 11 h 58 min
